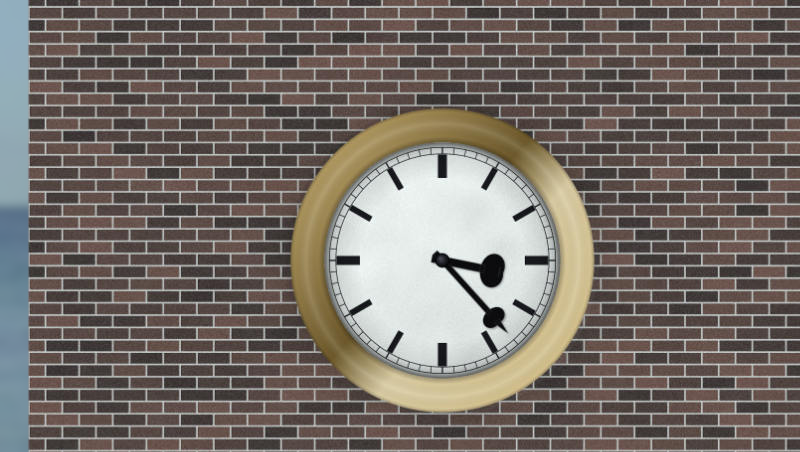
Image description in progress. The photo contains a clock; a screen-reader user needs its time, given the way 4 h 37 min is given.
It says 3 h 23 min
